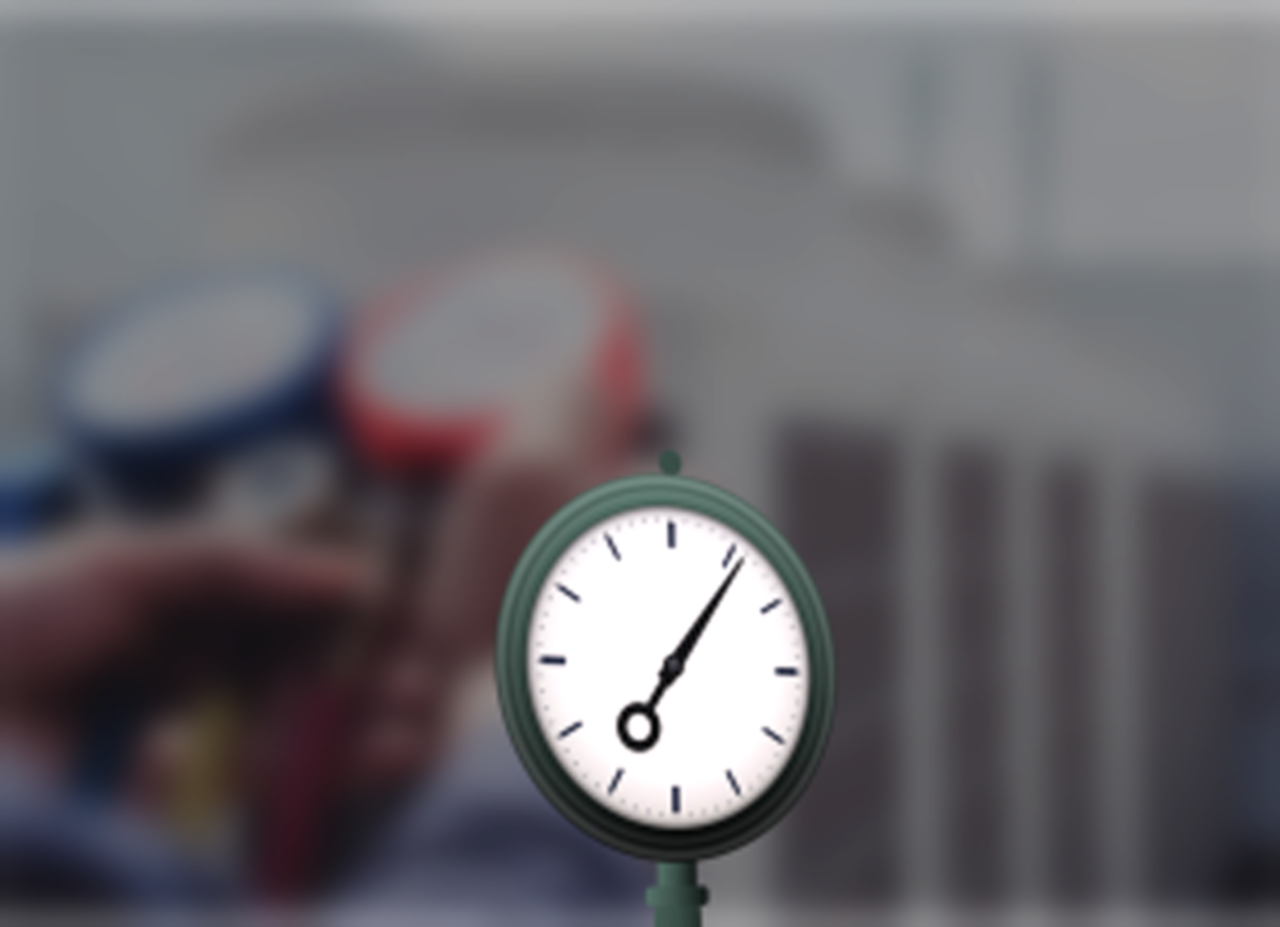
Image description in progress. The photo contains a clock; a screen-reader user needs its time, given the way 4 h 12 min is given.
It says 7 h 06 min
